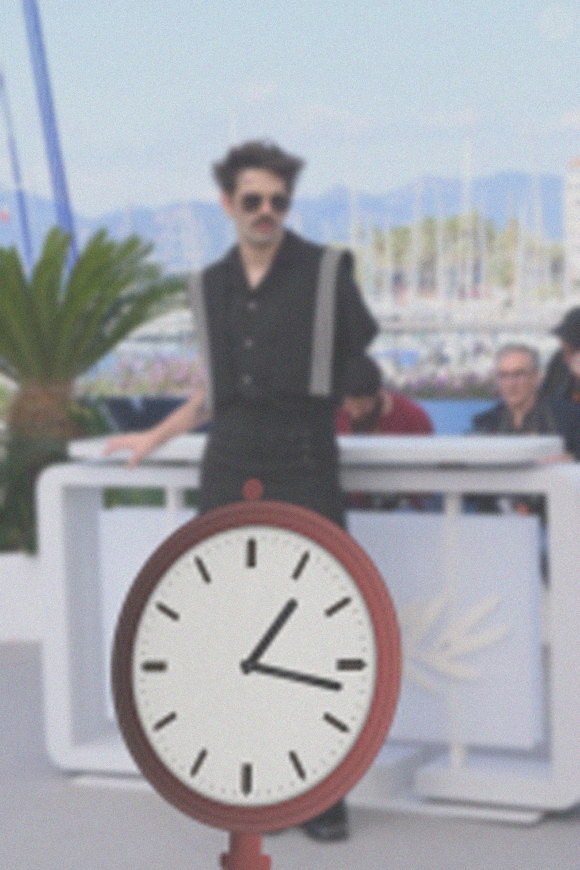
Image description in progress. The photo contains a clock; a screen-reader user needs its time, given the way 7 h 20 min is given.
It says 1 h 17 min
